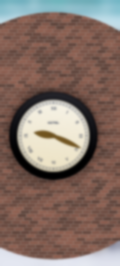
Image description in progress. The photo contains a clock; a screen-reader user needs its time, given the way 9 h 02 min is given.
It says 9 h 19 min
